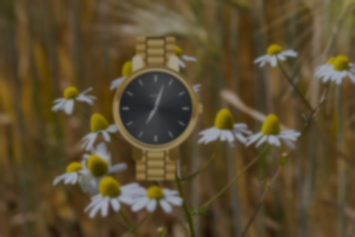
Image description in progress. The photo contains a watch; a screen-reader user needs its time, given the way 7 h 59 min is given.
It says 7 h 03 min
